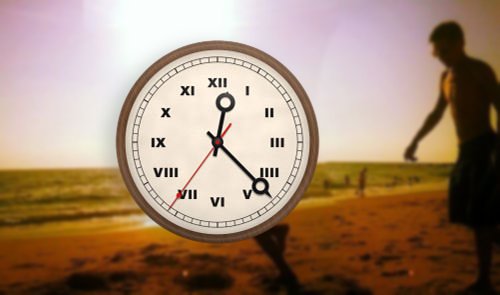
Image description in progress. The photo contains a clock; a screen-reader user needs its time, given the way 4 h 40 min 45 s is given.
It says 12 h 22 min 36 s
